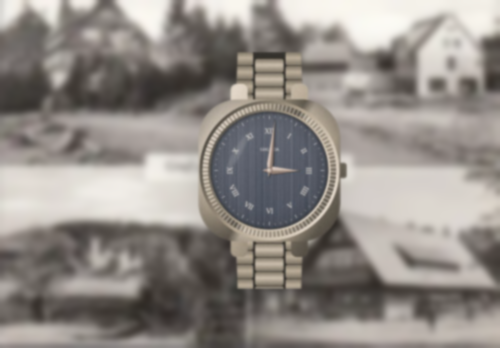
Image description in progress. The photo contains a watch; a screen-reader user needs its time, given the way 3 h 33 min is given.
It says 3 h 01 min
